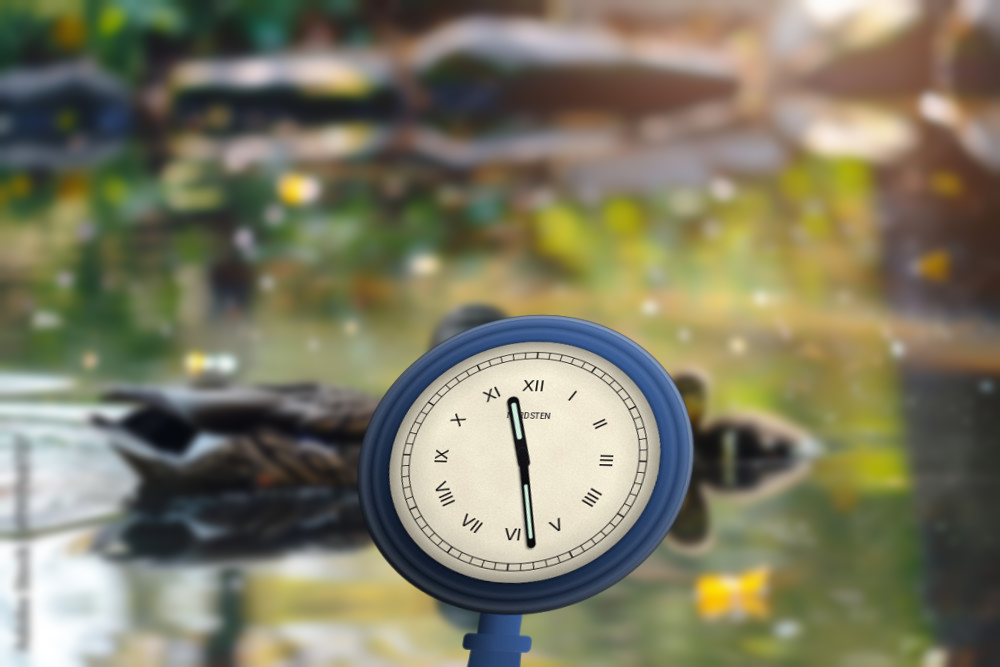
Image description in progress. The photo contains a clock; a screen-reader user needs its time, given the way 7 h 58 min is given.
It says 11 h 28 min
